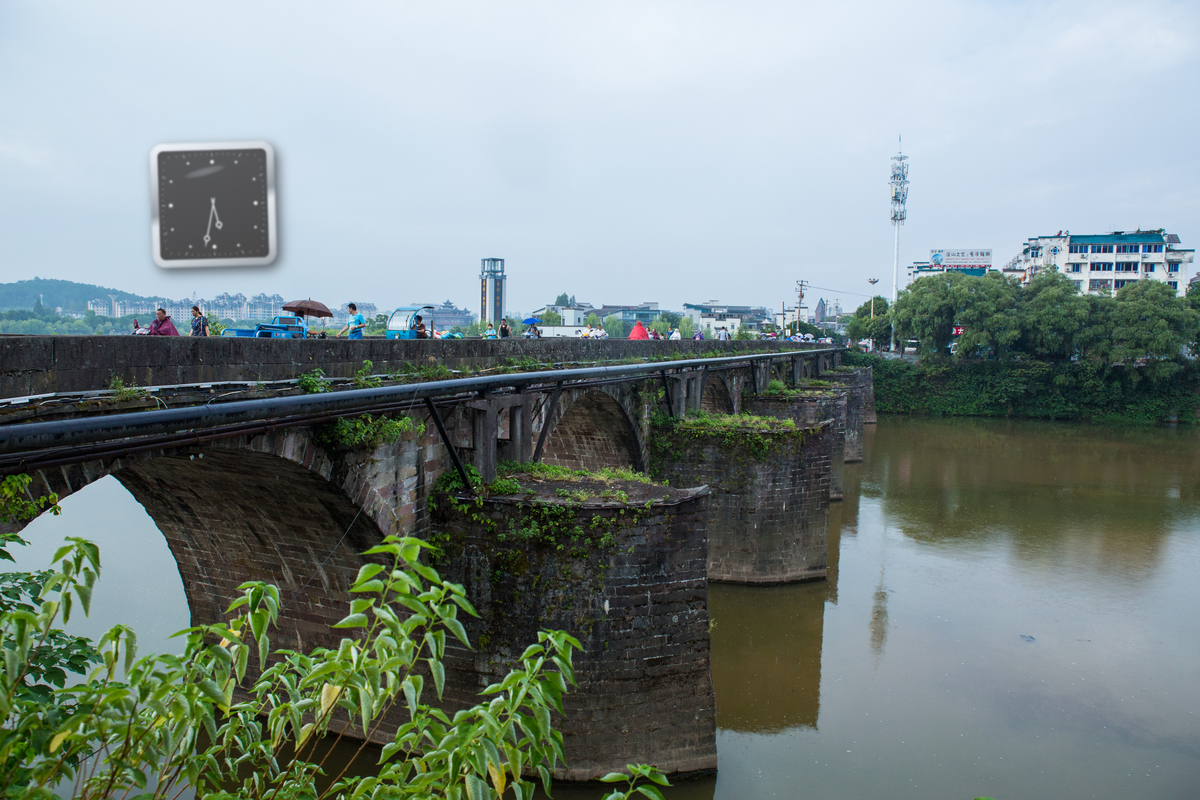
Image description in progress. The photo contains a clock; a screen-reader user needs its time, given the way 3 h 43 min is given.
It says 5 h 32 min
